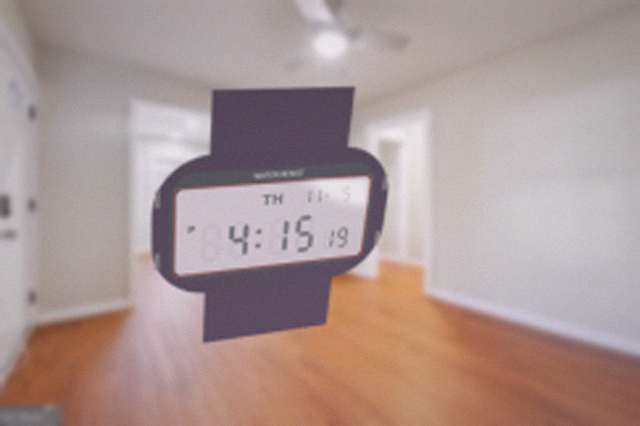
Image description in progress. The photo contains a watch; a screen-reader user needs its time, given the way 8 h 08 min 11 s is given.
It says 4 h 15 min 19 s
